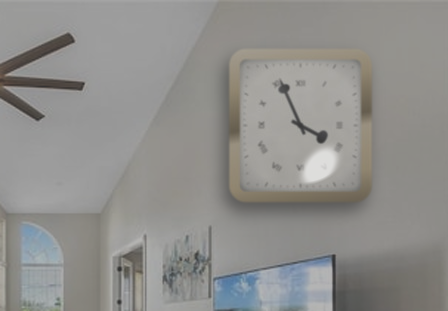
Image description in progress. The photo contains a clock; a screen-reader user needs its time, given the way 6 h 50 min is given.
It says 3 h 56 min
